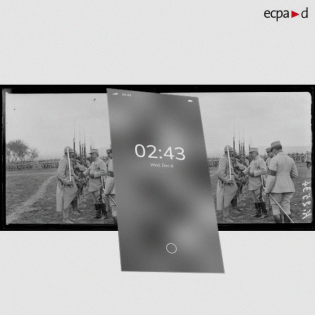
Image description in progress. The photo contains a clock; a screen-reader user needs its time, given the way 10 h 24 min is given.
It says 2 h 43 min
